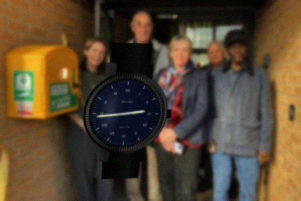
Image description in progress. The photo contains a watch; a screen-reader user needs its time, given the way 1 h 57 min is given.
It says 2 h 44 min
